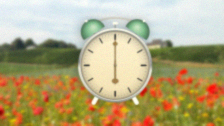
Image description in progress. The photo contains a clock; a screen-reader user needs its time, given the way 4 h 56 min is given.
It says 6 h 00 min
